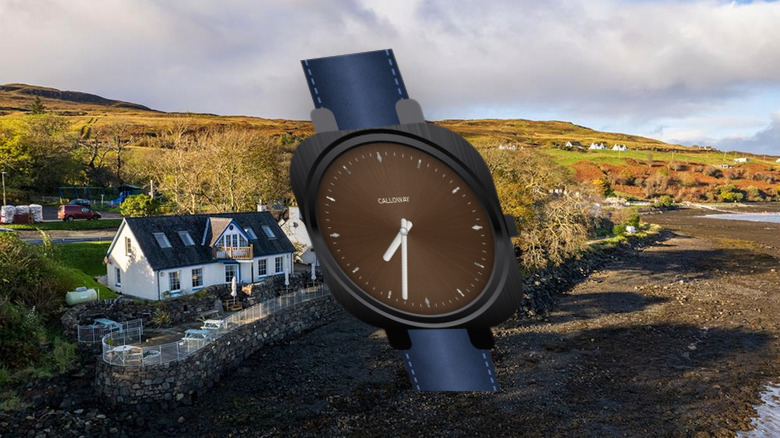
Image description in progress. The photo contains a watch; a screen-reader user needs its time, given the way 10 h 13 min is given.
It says 7 h 33 min
